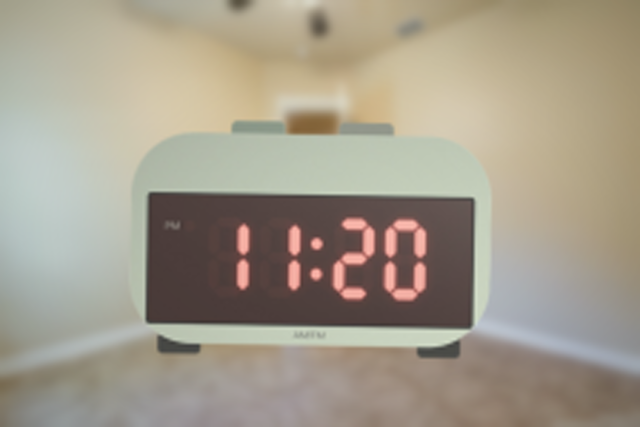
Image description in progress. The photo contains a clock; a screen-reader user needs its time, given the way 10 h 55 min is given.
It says 11 h 20 min
